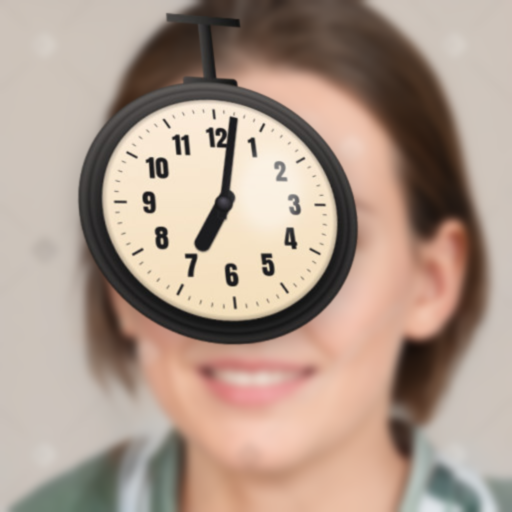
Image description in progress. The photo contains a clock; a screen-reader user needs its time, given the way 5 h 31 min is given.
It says 7 h 02 min
